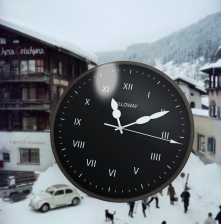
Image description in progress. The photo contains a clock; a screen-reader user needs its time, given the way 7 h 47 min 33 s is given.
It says 11 h 10 min 16 s
